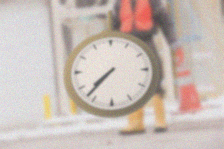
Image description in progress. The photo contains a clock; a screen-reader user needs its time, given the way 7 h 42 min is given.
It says 7 h 37 min
